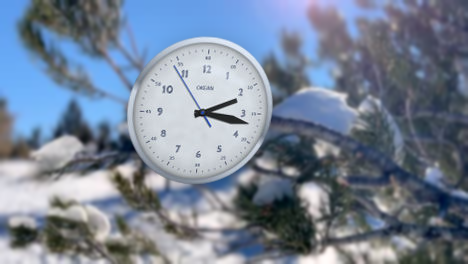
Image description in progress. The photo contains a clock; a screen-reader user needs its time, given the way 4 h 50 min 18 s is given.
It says 2 h 16 min 54 s
